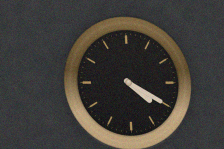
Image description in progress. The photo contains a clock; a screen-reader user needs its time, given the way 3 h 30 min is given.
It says 4 h 20 min
